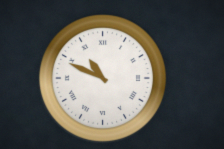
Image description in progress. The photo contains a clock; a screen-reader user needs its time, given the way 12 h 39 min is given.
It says 10 h 49 min
